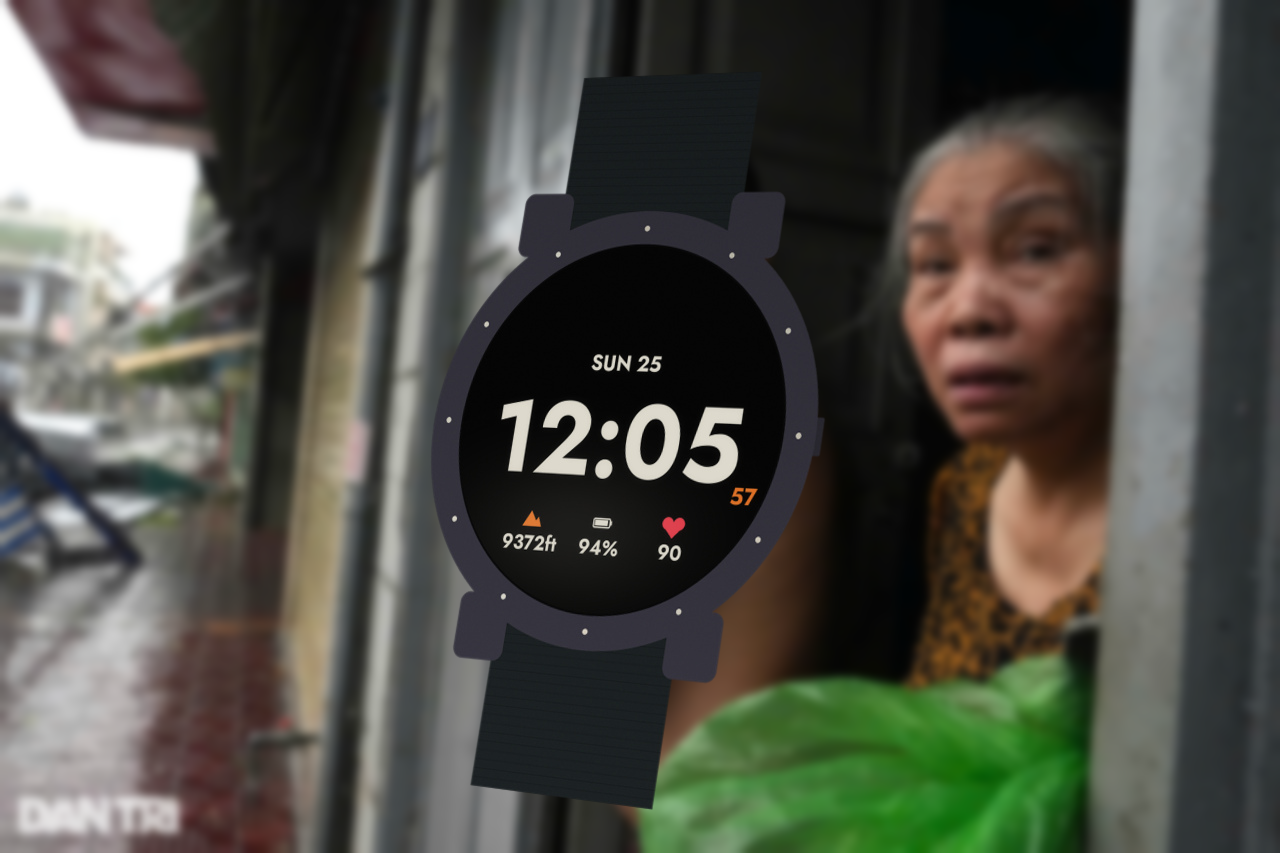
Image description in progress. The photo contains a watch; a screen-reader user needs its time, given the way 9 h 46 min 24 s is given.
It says 12 h 05 min 57 s
